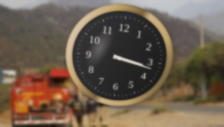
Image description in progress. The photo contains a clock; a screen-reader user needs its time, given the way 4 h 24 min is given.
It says 3 h 17 min
